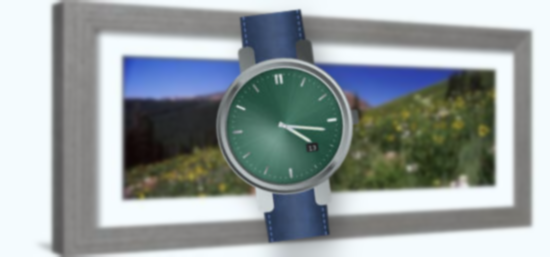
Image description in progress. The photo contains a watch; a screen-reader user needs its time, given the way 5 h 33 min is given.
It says 4 h 17 min
